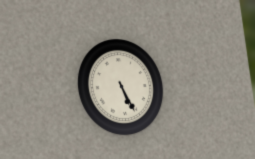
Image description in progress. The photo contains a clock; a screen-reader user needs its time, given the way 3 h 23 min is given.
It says 5 h 26 min
